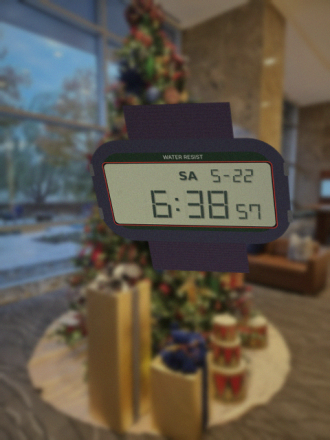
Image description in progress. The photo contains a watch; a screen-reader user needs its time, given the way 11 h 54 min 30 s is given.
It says 6 h 38 min 57 s
